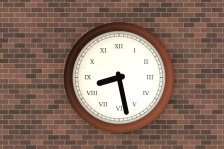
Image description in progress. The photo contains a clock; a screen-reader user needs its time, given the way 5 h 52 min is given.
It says 8 h 28 min
